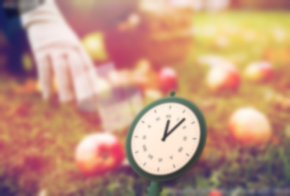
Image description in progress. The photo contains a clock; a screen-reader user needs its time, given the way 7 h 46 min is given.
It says 12 h 07 min
